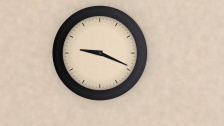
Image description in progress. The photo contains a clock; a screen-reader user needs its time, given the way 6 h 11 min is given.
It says 9 h 19 min
